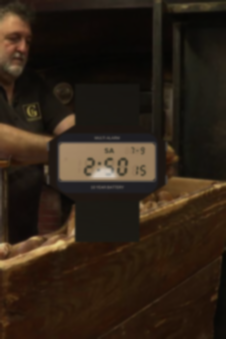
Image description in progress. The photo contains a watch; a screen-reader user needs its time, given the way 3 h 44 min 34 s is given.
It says 2 h 50 min 15 s
